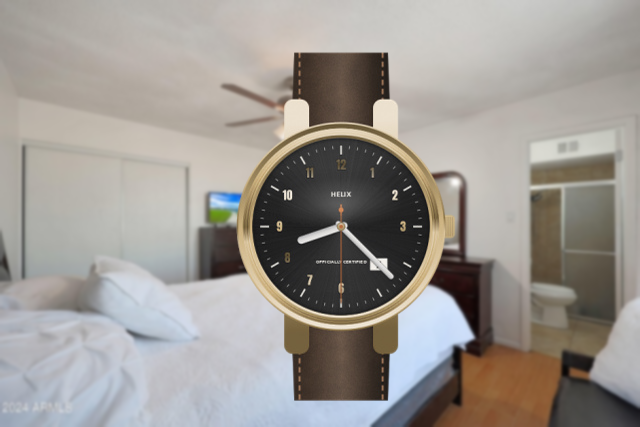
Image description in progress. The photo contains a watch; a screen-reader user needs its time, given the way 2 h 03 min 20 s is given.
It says 8 h 22 min 30 s
